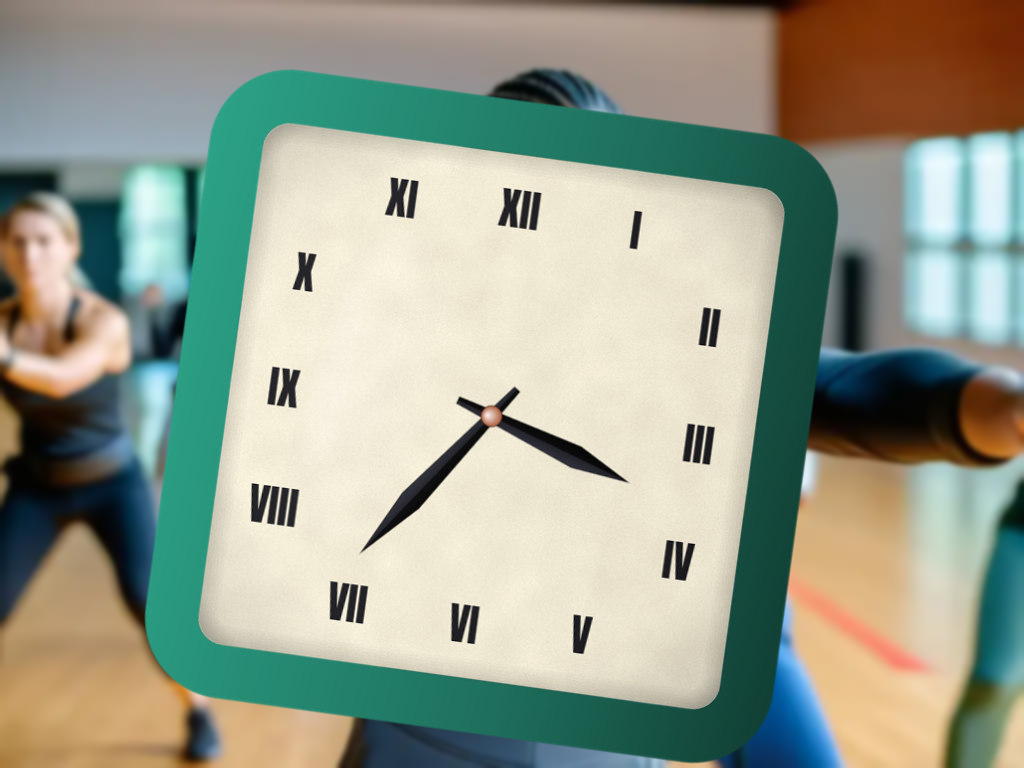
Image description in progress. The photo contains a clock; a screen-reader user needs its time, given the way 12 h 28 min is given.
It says 3 h 36 min
